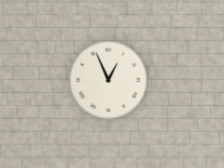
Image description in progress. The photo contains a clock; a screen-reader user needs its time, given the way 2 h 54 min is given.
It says 12 h 56 min
